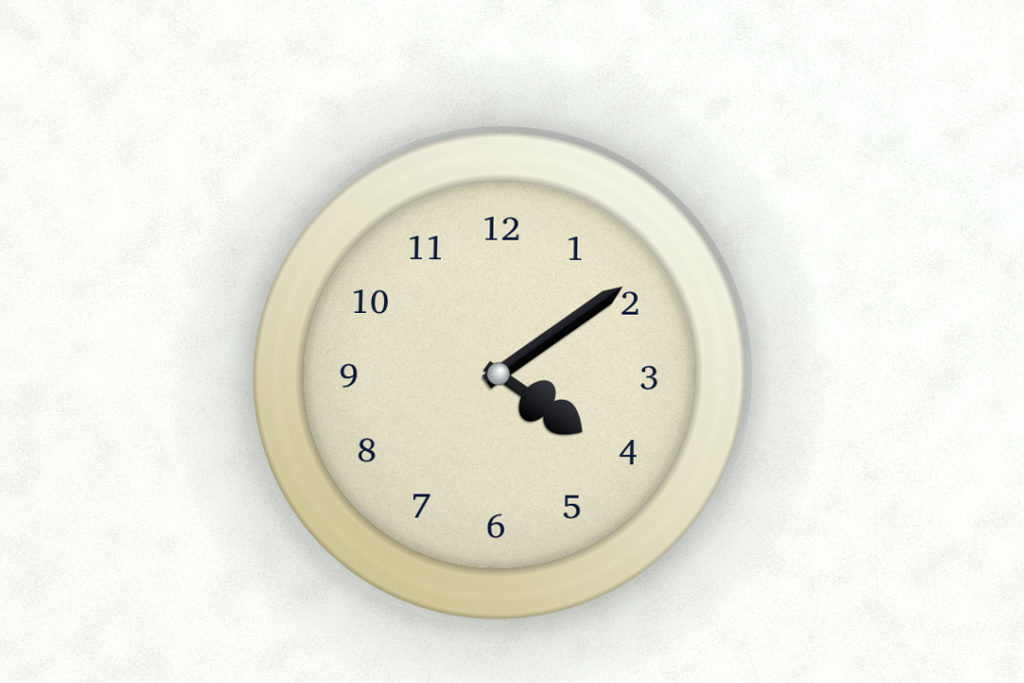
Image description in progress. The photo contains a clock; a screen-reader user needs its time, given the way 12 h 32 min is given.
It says 4 h 09 min
